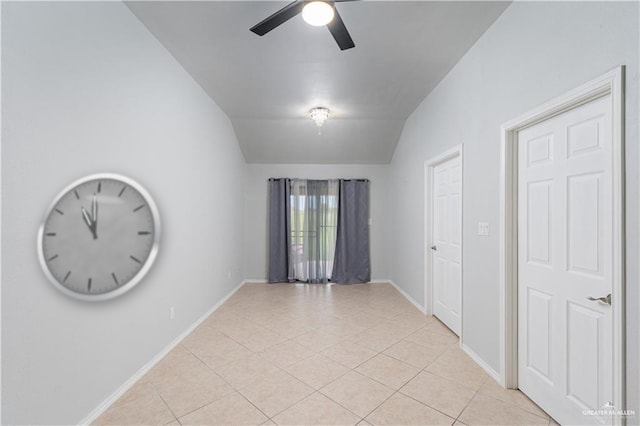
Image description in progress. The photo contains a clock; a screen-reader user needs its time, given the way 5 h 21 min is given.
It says 10 h 59 min
